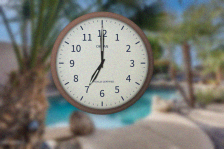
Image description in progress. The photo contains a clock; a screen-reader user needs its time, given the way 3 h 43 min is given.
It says 7 h 00 min
